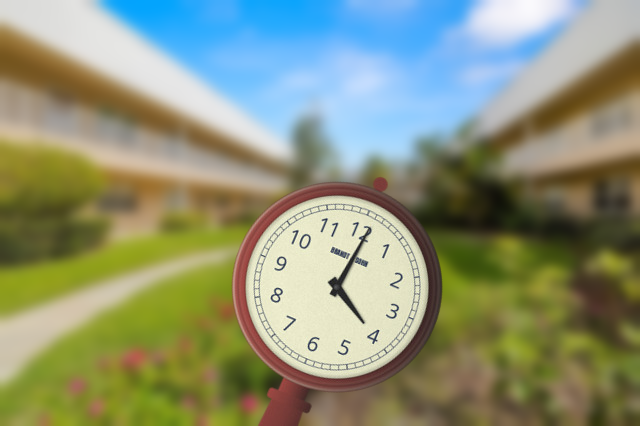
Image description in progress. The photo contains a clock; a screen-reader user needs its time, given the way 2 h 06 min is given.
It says 4 h 01 min
